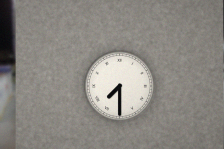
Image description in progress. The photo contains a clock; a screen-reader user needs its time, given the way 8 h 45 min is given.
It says 7 h 30 min
